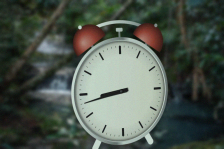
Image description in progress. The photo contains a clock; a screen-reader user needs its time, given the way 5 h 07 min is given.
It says 8 h 43 min
